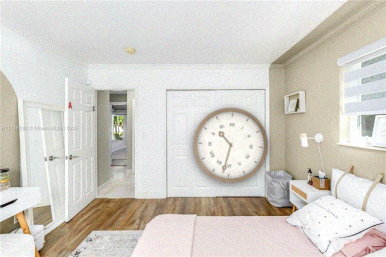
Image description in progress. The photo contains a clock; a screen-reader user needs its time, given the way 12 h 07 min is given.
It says 10 h 32 min
